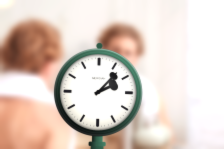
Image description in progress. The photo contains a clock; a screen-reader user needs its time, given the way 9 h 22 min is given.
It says 2 h 07 min
